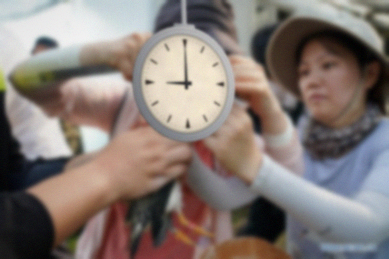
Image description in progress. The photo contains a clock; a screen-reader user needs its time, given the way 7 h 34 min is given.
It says 9 h 00 min
